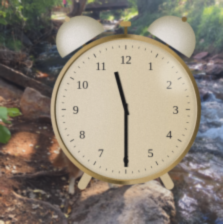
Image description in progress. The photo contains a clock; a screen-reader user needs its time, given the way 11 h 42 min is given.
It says 11 h 30 min
